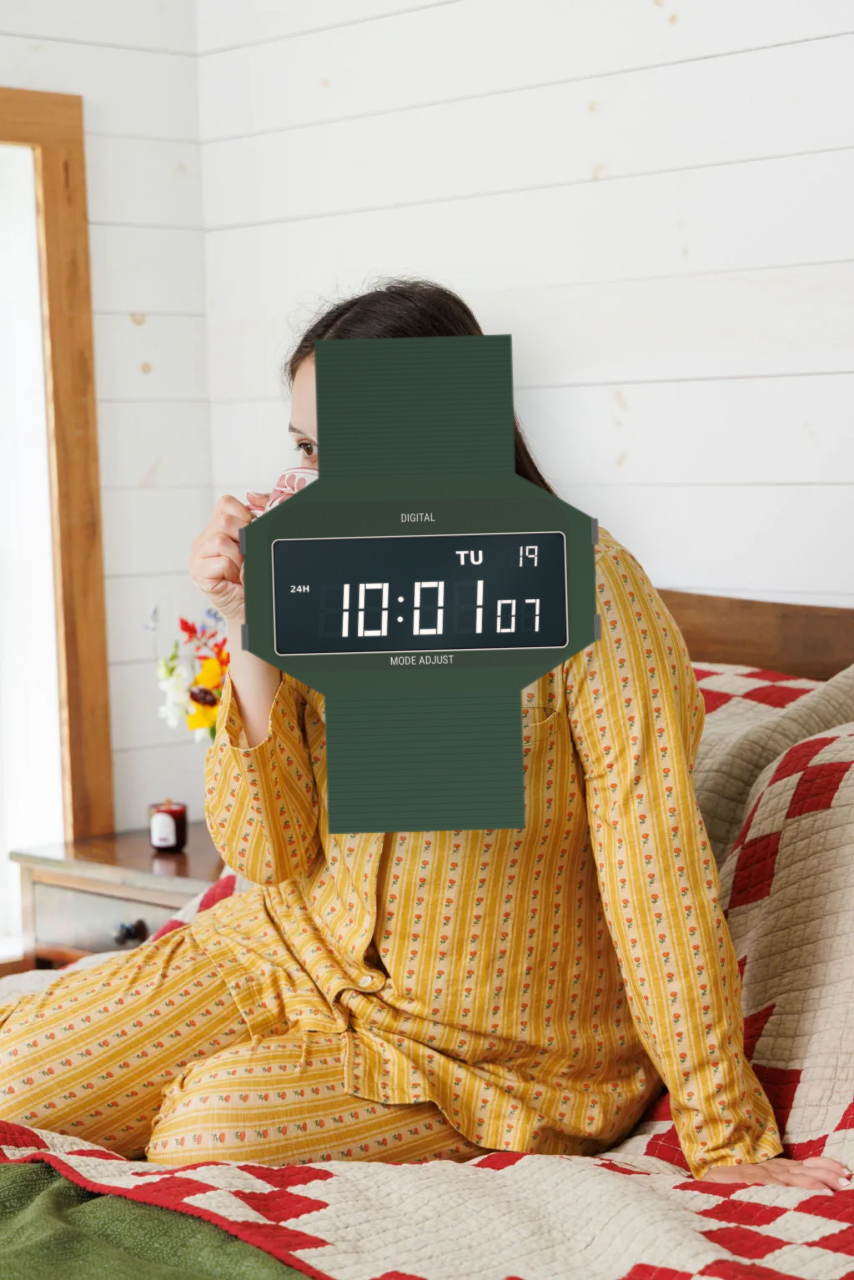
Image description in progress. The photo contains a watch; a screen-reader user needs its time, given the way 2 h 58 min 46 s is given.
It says 10 h 01 min 07 s
